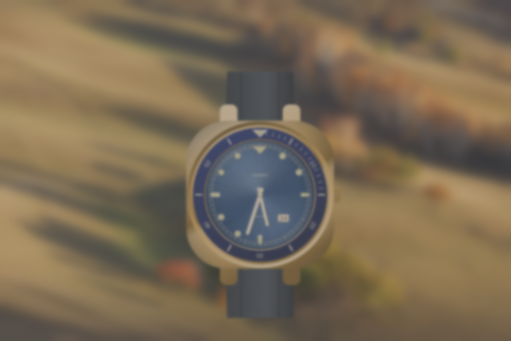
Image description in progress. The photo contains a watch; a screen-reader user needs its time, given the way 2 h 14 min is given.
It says 5 h 33 min
